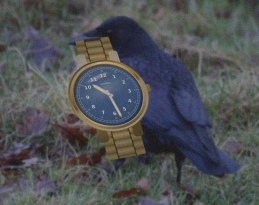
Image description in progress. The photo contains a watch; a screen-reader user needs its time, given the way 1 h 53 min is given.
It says 10 h 28 min
